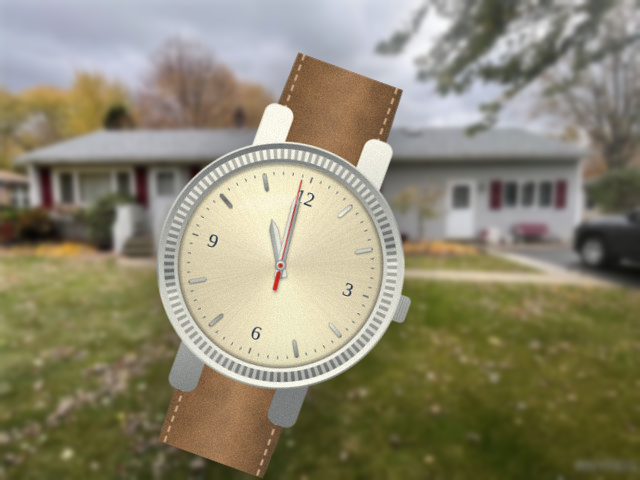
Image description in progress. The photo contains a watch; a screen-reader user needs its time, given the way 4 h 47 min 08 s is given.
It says 10 h 58 min 59 s
